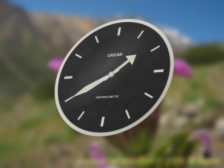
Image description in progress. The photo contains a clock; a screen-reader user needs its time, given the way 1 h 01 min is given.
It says 1 h 40 min
